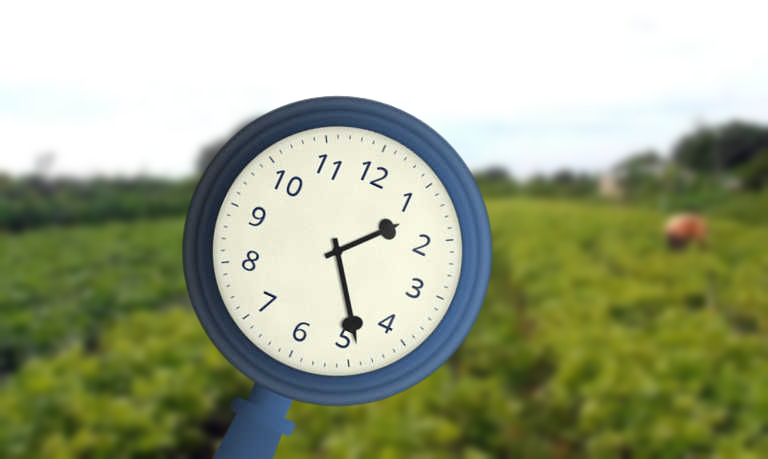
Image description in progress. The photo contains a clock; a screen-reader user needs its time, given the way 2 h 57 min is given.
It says 1 h 24 min
